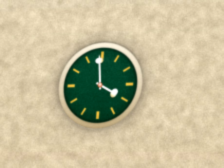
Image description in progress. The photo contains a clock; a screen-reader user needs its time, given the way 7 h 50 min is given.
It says 3 h 59 min
